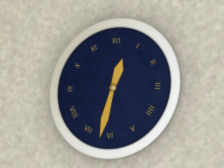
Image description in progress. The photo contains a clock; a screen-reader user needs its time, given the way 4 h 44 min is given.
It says 12 h 32 min
